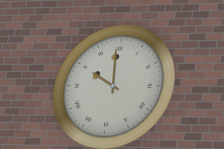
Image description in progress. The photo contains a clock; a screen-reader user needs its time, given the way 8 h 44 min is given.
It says 9 h 59 min
